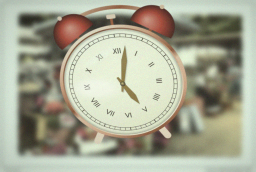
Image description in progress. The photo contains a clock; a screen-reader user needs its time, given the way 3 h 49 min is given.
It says 5 h 02 min
